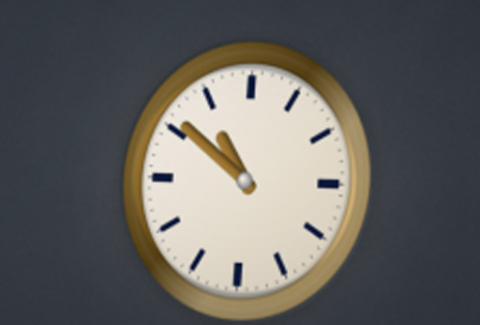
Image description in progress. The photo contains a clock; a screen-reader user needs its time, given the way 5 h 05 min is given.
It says 10 h 51 min
